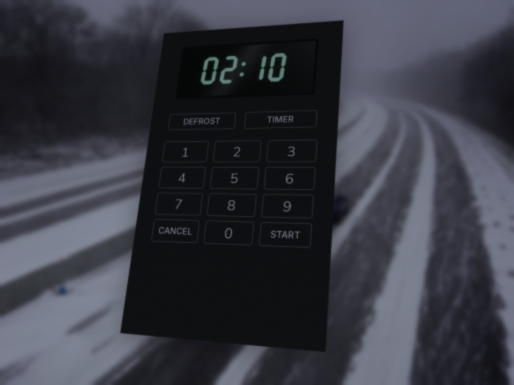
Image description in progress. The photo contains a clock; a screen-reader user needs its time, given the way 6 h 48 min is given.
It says 2 h 10 min
